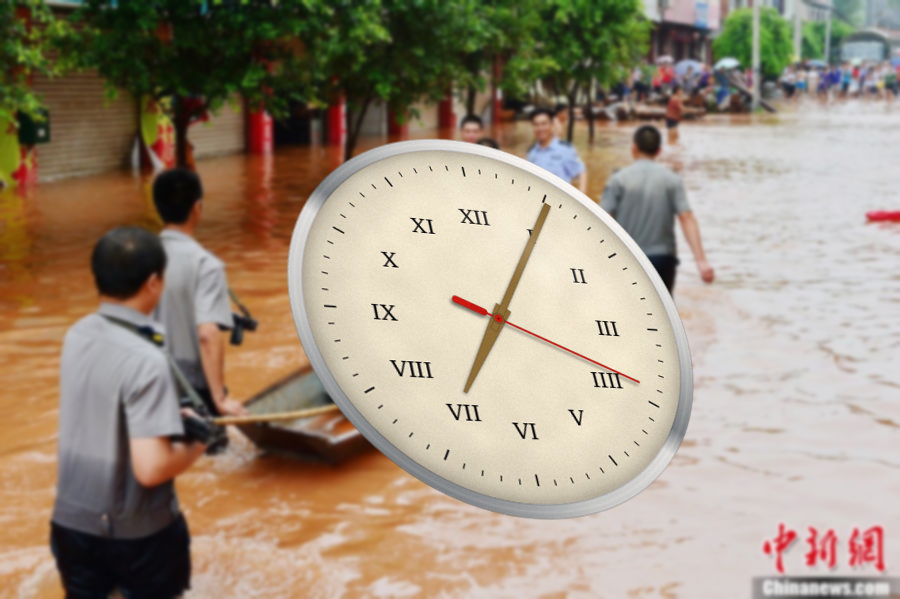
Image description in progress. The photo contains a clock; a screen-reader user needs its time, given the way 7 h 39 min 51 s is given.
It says 7 h 05 min 19 s
